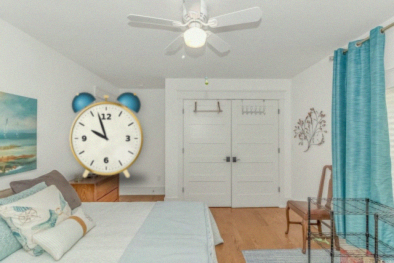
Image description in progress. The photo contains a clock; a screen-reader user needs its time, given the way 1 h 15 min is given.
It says 9 h 57 min
